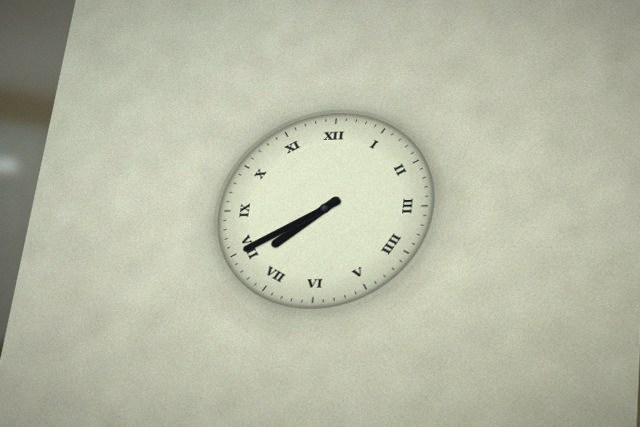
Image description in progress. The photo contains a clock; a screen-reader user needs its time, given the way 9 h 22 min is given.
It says 7 h 40 min
